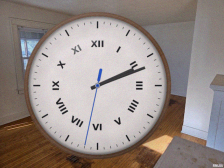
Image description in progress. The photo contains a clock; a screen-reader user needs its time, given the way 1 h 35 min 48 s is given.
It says 2 h 11 min 32 s
